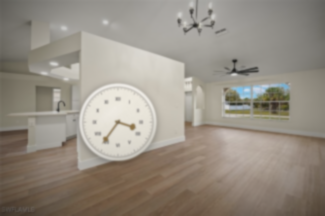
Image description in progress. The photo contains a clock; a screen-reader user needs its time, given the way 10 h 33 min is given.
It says 3 h 36 min
